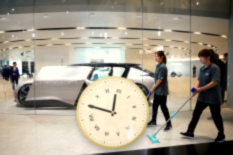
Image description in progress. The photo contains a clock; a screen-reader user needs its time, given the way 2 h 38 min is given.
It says 11 h 45 min
